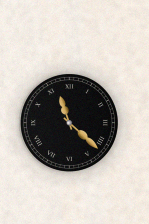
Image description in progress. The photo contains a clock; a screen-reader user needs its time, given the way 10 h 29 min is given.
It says 11 h 22 min
